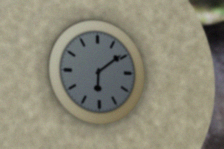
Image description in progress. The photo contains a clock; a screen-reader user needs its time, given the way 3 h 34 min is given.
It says 6 h 09 min
